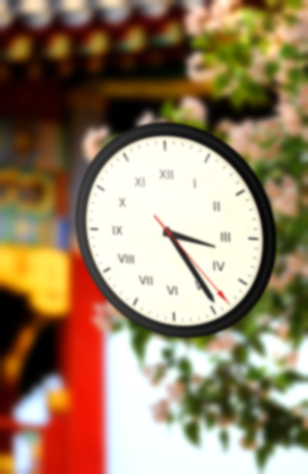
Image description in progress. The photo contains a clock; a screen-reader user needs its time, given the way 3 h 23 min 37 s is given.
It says 3 h 24 min 23 s
